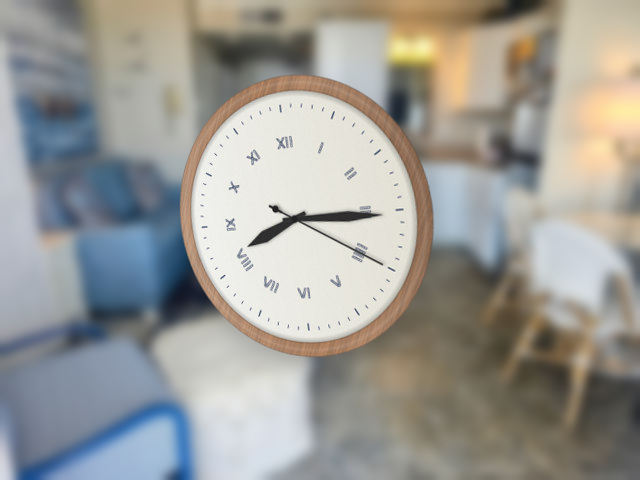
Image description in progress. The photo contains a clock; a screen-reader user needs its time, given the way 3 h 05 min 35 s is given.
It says 8 h 15 min 20 s
